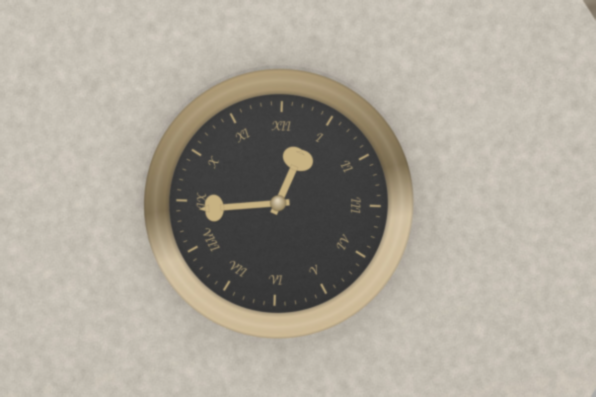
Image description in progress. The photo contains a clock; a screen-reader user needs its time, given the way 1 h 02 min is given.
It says 12 h 44 min
